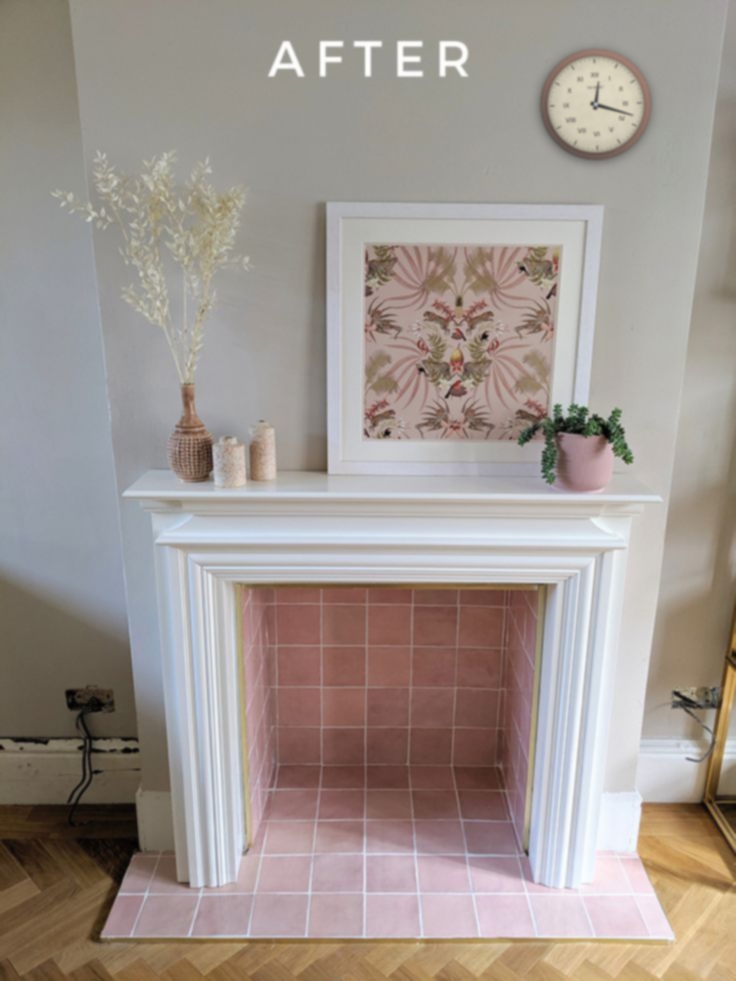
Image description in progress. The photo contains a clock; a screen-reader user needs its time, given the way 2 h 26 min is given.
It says 12 h 18 min
